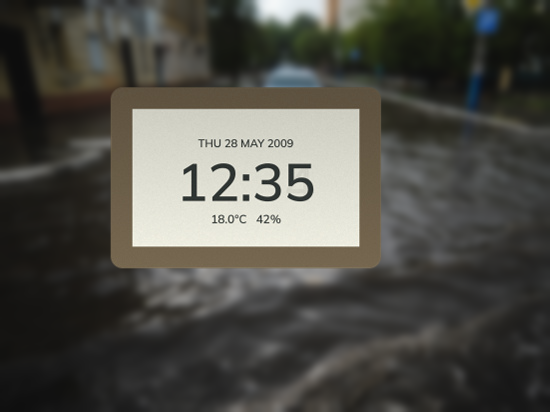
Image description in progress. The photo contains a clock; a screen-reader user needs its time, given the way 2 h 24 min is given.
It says 12 h 35 min
